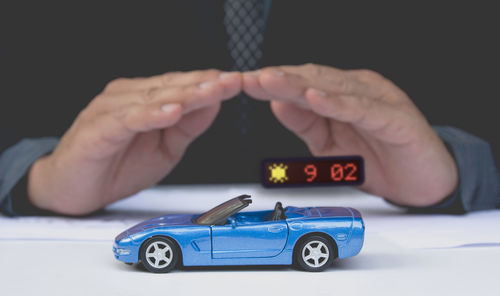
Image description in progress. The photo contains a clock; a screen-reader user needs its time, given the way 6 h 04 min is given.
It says 9 h 02 min
